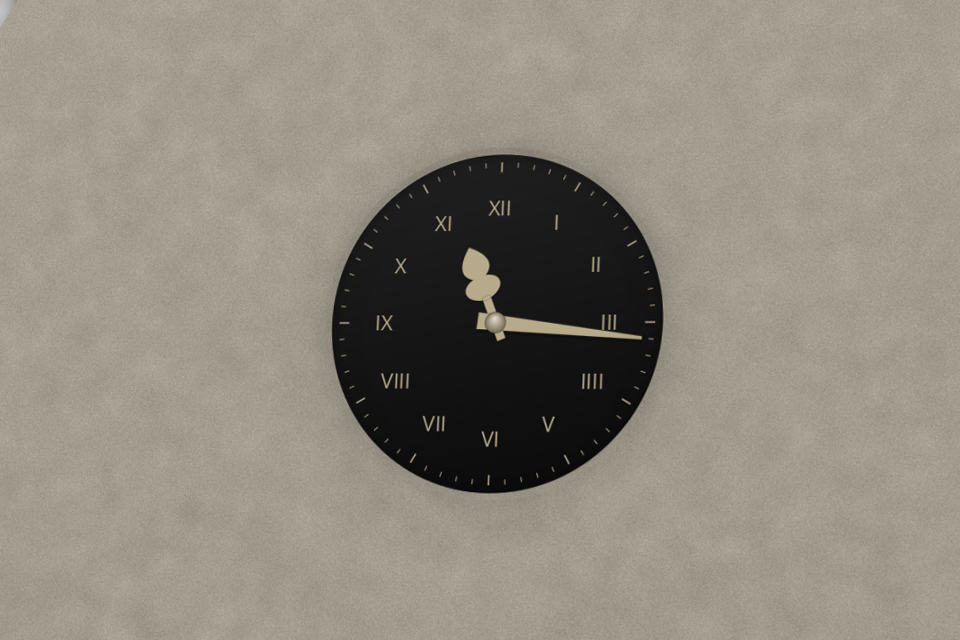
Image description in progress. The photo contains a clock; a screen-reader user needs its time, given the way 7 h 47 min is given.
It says 11 h 16 min
